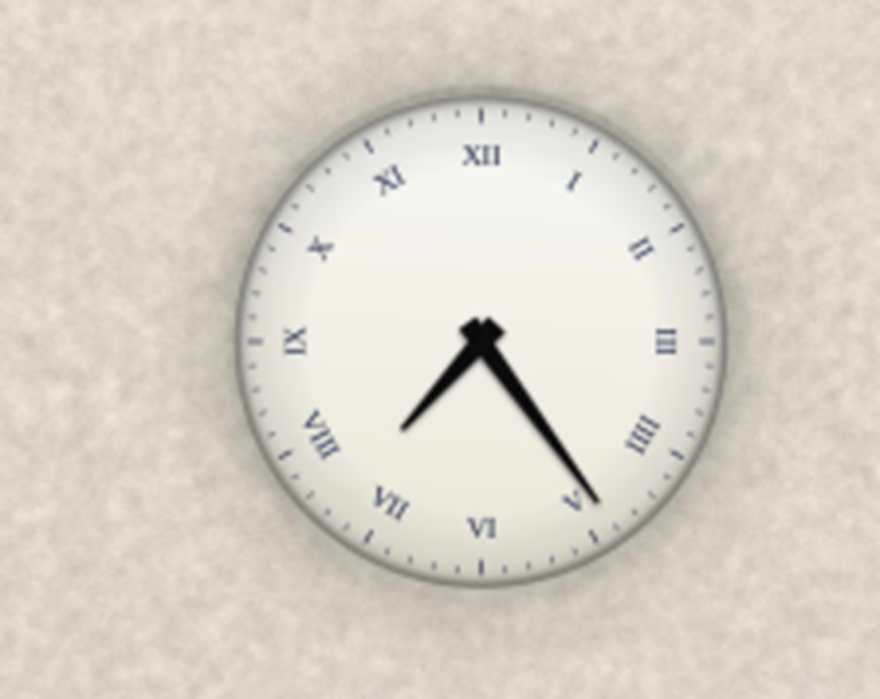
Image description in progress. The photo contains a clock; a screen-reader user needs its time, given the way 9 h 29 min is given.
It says 7 h 24 min
